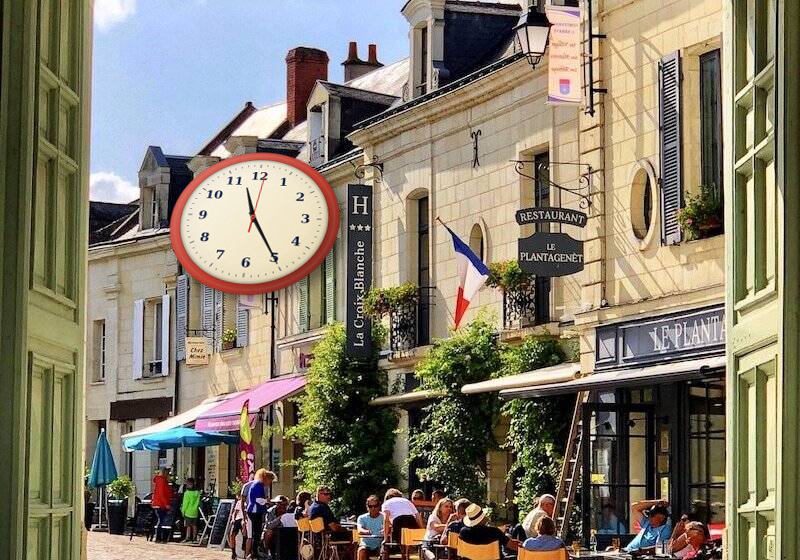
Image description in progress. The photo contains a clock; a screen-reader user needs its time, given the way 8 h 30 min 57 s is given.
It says 11 h 25 min 01 s
